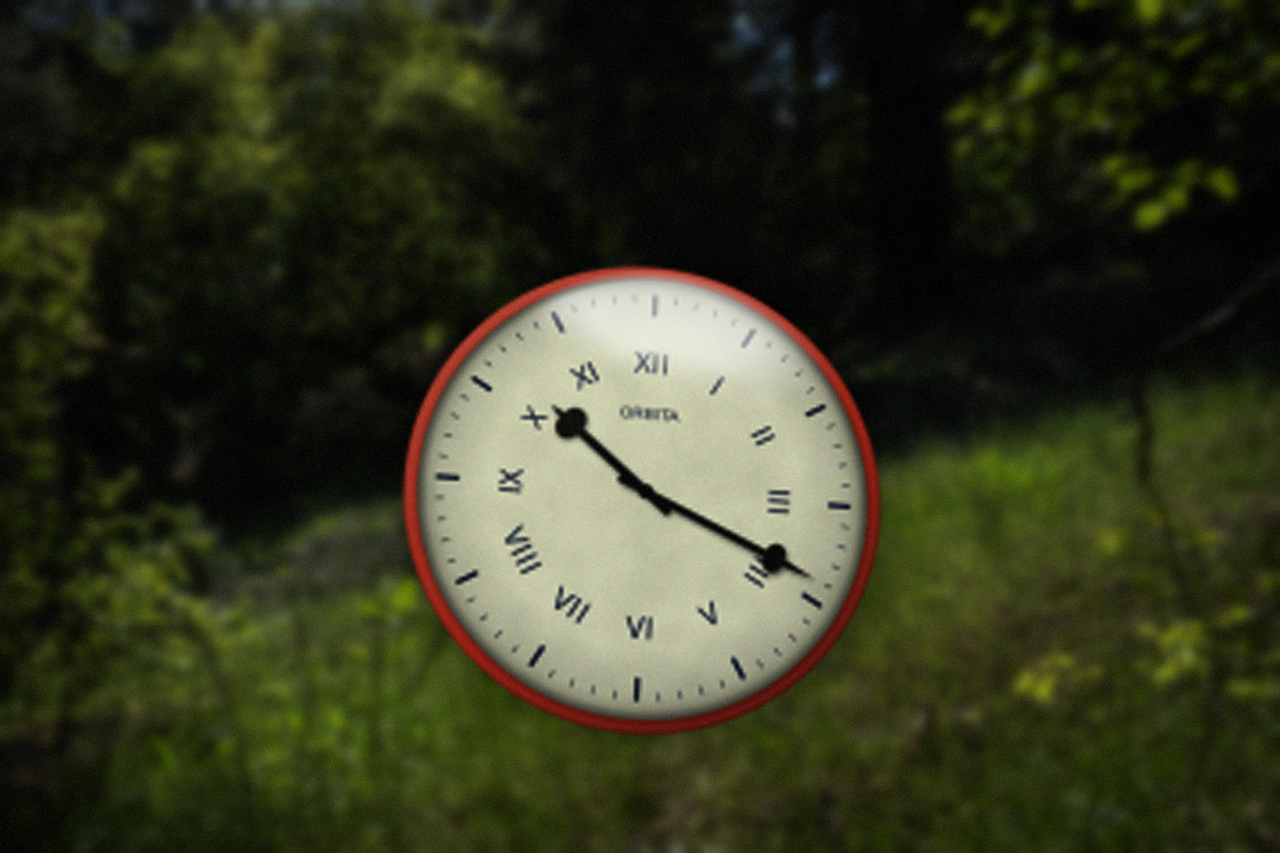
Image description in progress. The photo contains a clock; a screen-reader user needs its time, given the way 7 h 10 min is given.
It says 10 h 19 min
